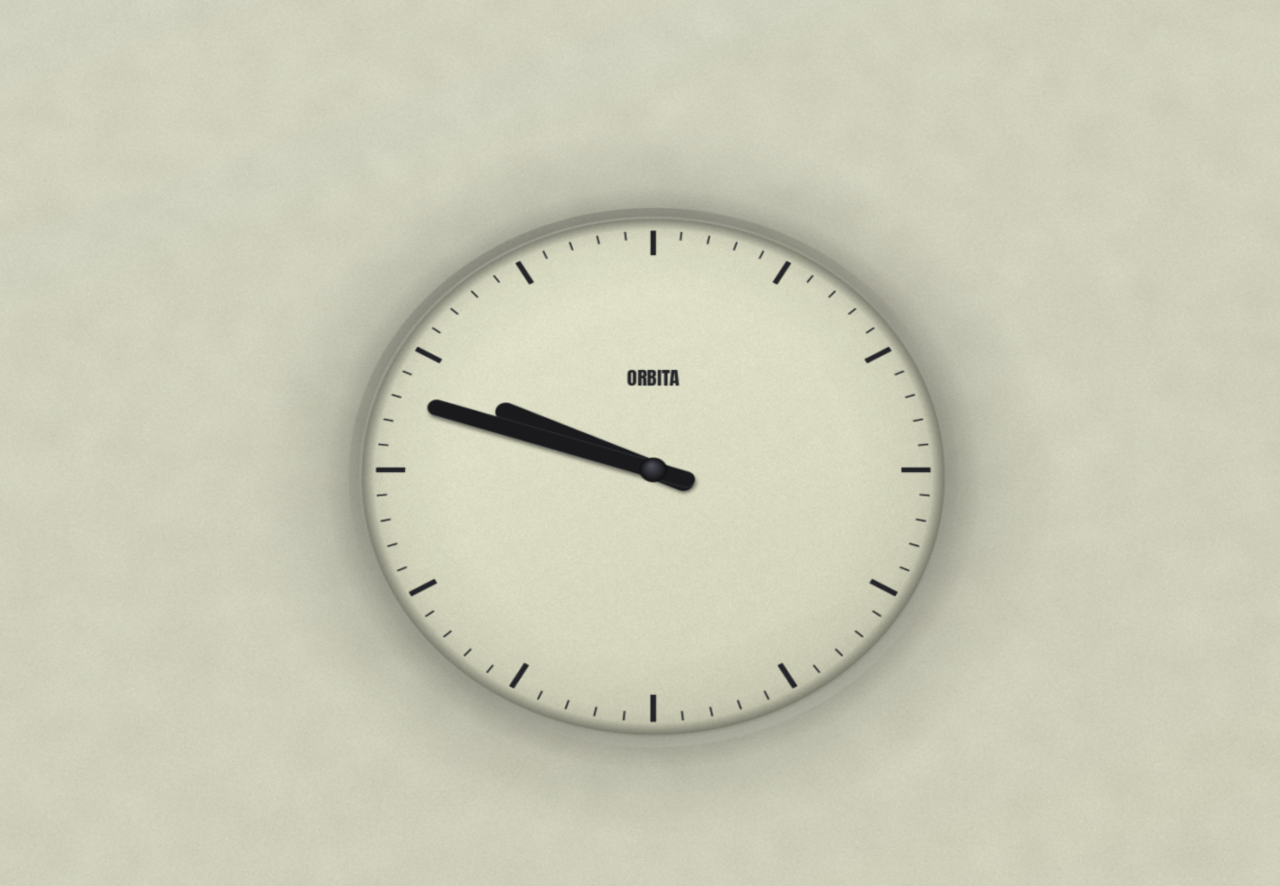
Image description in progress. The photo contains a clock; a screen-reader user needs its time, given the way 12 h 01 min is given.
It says 9 h 48 min
